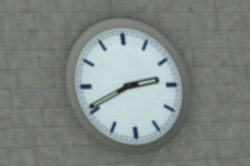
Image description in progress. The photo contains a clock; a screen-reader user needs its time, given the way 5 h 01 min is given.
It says 2 h 41 min
